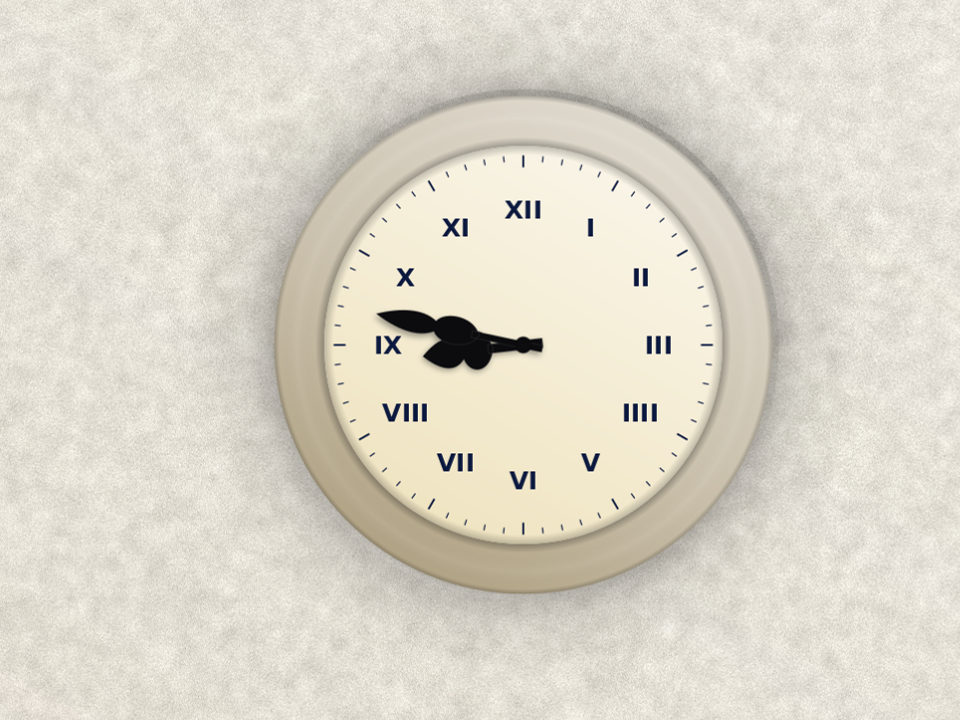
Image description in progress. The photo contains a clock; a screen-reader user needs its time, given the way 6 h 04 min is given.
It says 8 h 47 min
